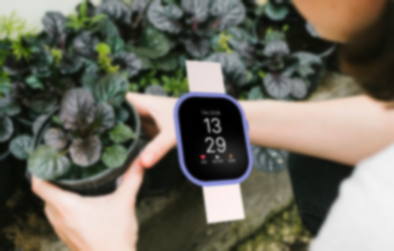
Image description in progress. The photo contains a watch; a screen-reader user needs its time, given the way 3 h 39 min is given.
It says 13 h 29 min
